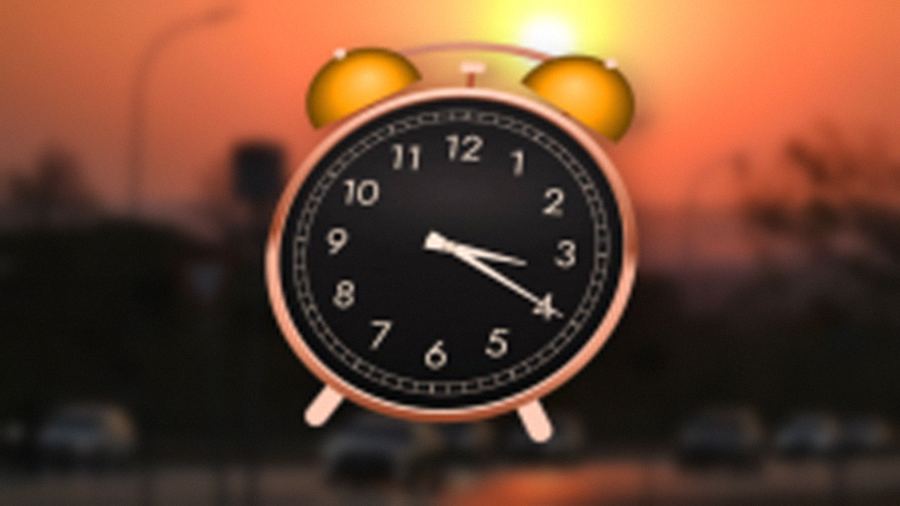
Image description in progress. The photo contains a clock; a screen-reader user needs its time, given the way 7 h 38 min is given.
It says 3 h 20 min
